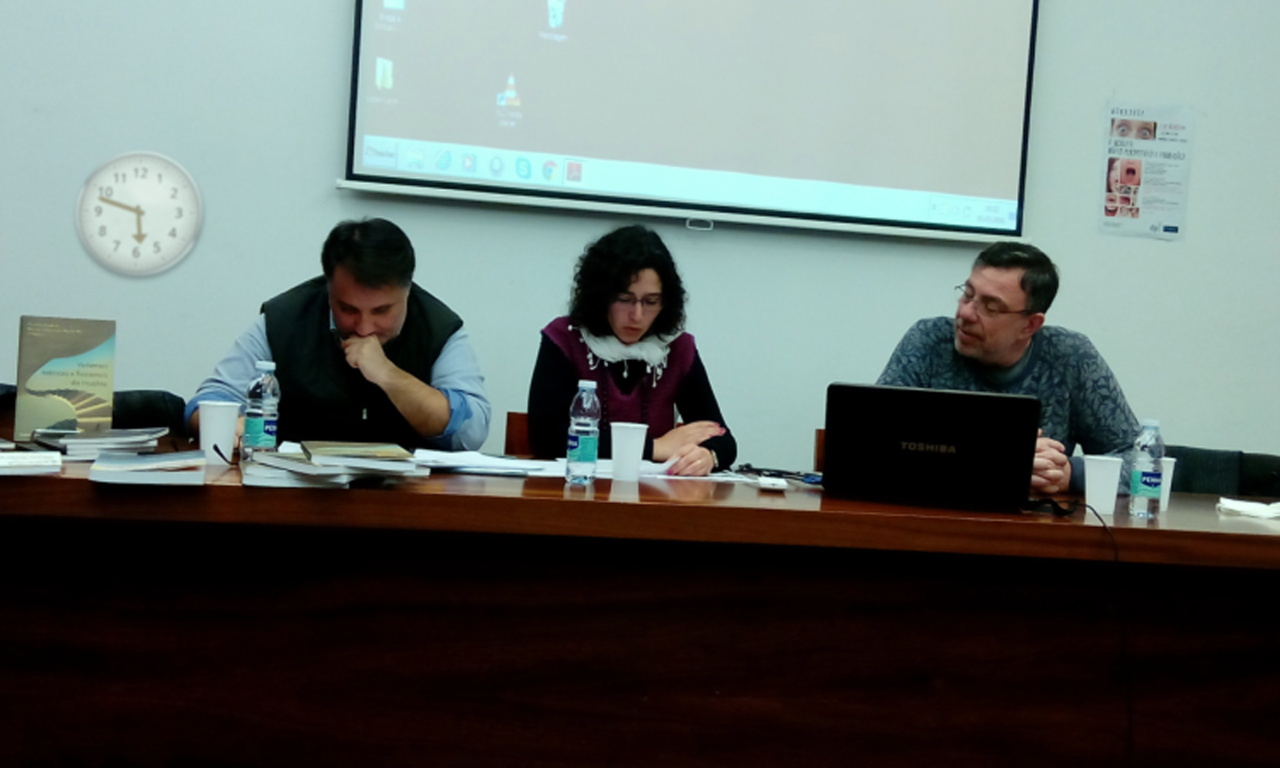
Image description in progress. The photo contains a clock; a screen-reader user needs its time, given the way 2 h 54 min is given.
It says 5 h 48 min
